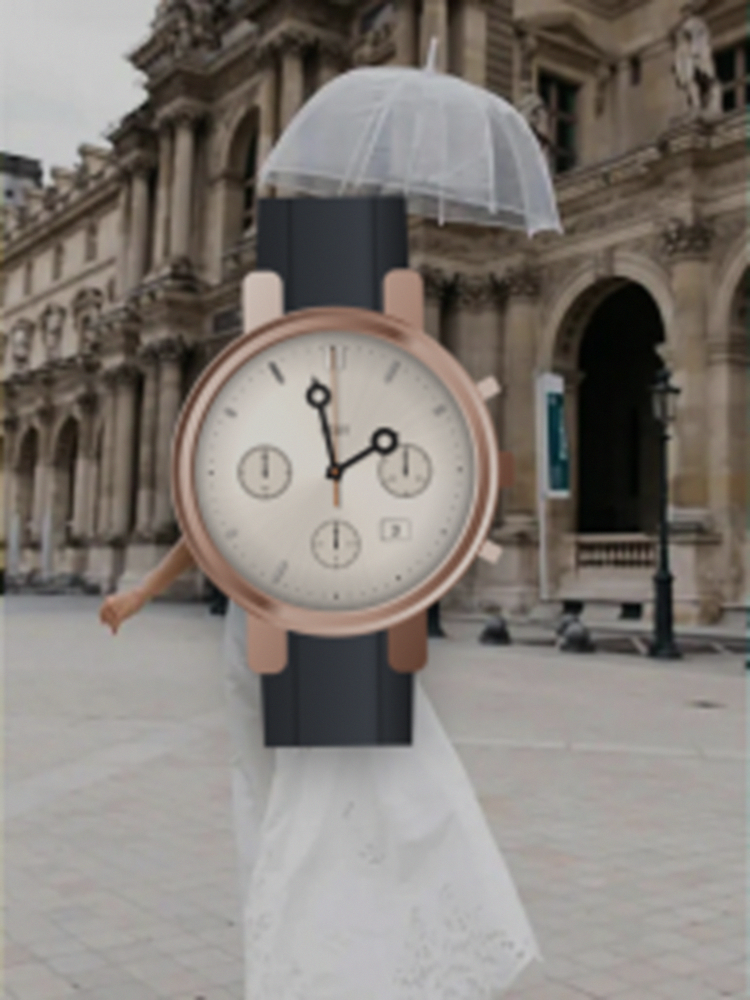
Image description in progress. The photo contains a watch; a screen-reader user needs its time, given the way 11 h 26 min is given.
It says 1 h 58 min
